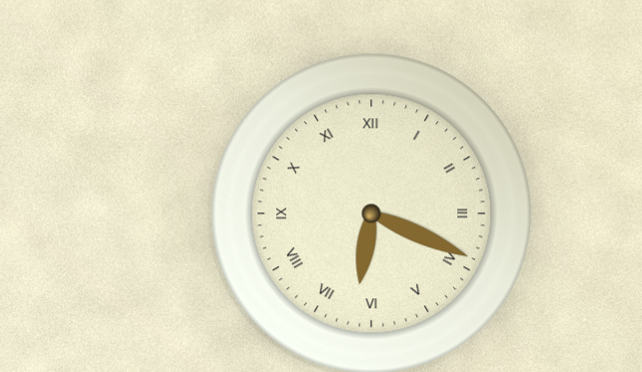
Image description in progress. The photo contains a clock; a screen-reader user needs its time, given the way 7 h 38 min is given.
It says 6 h 19 min
